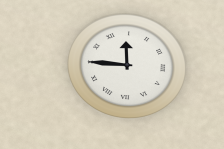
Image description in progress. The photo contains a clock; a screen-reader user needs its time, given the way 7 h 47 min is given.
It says 12 h 50 min
